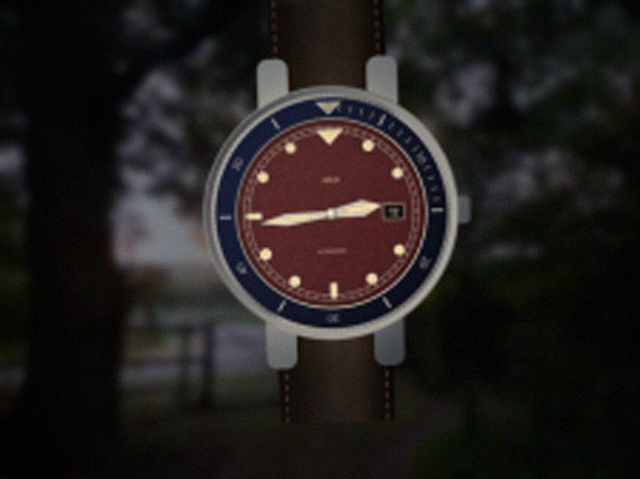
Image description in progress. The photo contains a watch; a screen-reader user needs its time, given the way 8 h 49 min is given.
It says 2 h 44 min
